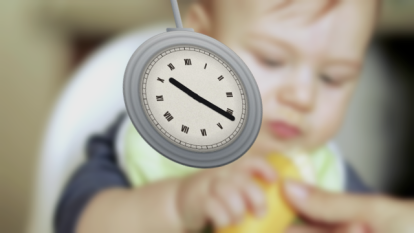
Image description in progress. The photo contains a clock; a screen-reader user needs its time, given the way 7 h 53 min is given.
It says 10 h 21 min
